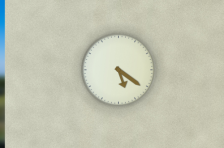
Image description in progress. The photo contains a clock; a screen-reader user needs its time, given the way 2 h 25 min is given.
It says 5 h 21 min
